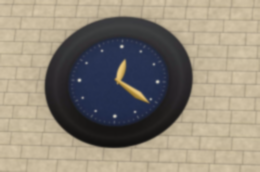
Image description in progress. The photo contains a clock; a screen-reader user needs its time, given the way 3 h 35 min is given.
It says 12 h 21 min
